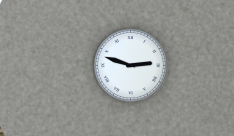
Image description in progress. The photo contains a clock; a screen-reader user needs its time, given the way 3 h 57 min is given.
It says 2 h 48 min
